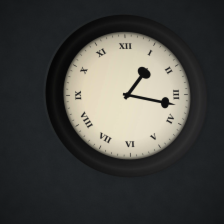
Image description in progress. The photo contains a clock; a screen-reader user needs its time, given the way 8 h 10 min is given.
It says 1 h 17 min
